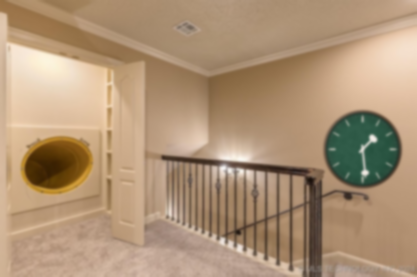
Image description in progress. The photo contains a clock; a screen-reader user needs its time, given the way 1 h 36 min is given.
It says 1 h 29 min
